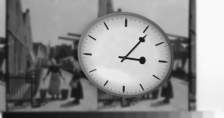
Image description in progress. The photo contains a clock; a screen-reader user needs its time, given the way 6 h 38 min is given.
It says 3 h 06 min
